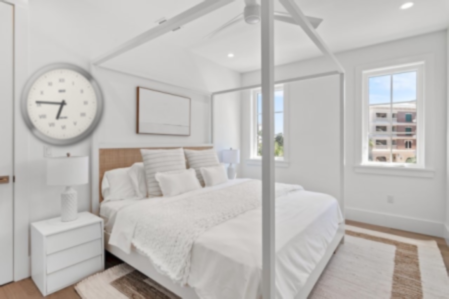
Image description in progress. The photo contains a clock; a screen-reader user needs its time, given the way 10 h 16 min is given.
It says 6 h 46 min
